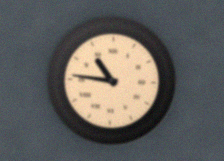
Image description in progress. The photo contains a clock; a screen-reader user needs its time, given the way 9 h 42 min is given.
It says 10 h 46 min
